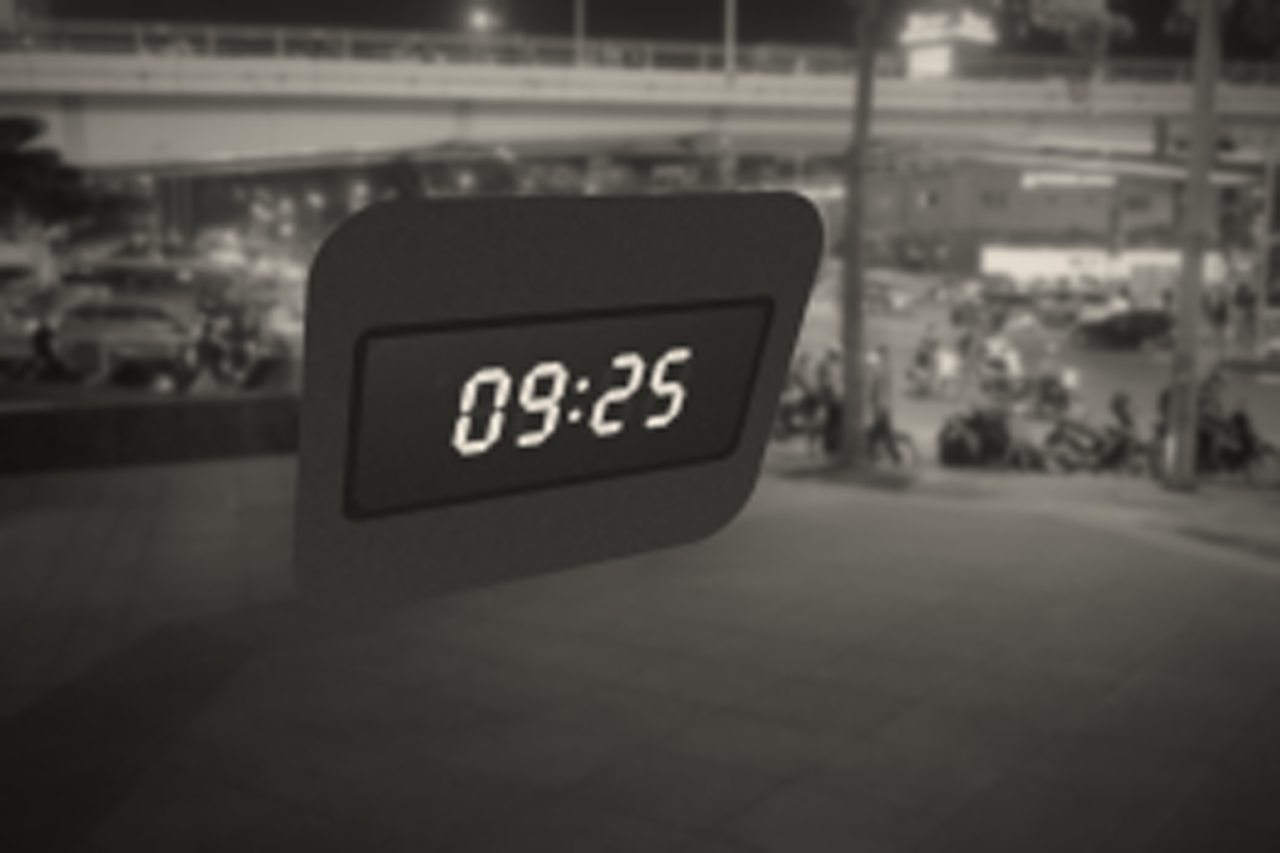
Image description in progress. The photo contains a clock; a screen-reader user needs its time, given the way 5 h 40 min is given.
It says 9 h 25 min
